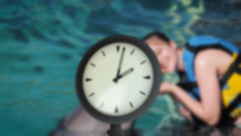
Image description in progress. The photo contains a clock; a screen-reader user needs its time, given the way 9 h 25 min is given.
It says 2 h 02 min
